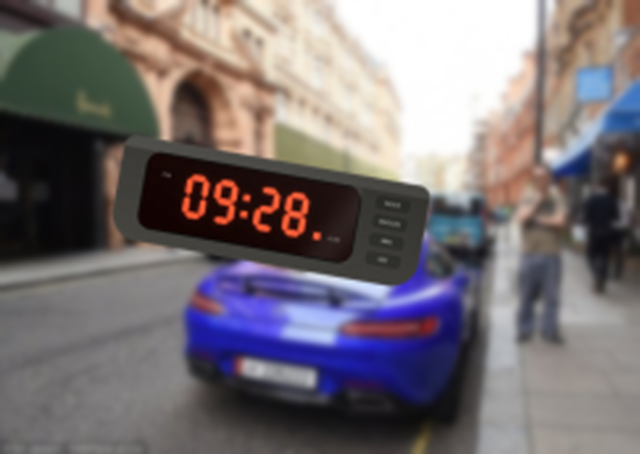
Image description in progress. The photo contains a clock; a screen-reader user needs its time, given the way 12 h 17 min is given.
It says 9 h 28 min
